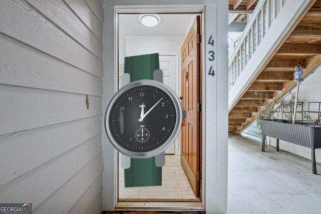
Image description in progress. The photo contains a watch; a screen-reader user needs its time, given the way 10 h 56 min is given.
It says 12 h 08 min
